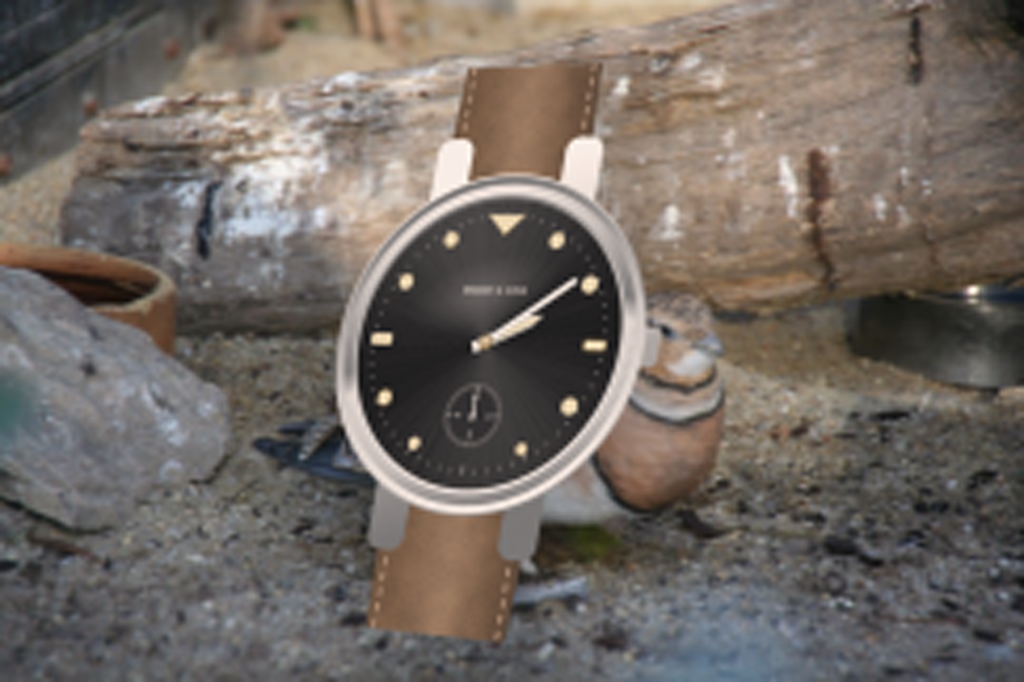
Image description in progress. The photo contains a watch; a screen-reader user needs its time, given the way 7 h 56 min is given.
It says 2 h 09 min
